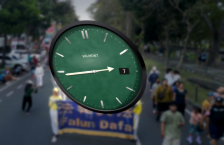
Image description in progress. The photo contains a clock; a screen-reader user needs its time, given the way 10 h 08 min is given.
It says 2 h 44 min
